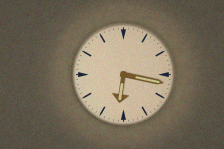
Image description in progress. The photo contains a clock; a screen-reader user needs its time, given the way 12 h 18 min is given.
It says 6 h 17 min
